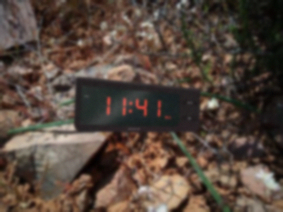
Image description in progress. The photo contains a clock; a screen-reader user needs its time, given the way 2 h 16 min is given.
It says 11 h 41 min
